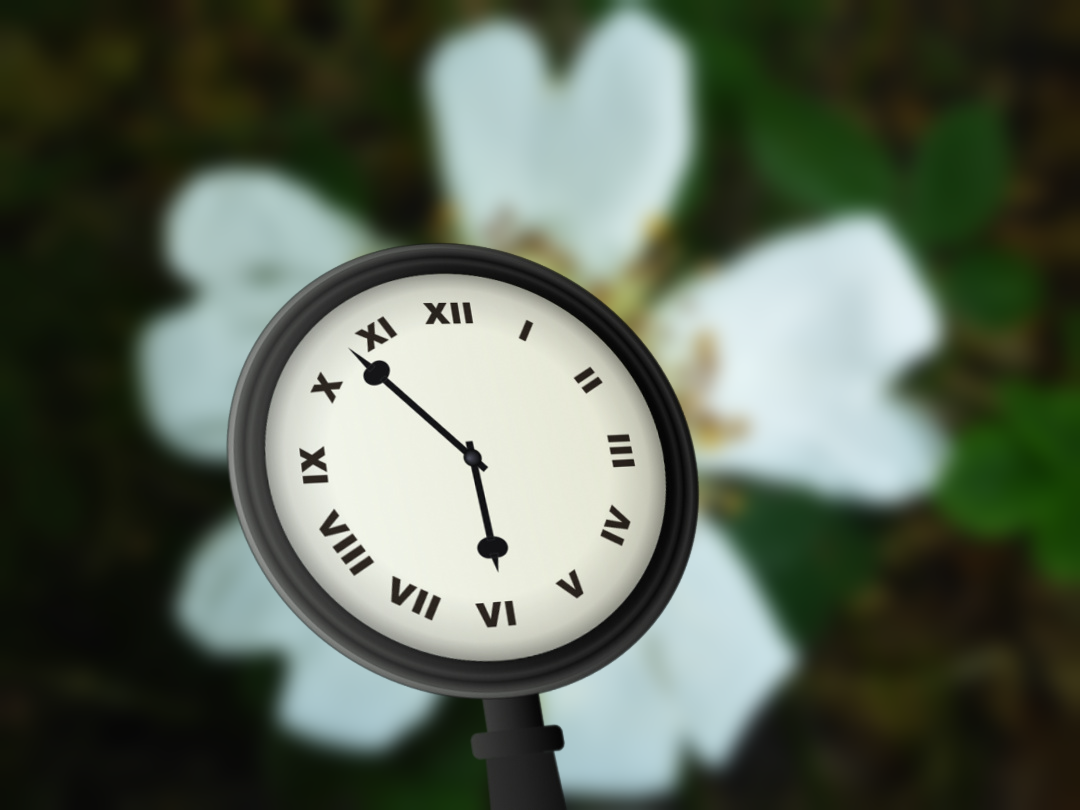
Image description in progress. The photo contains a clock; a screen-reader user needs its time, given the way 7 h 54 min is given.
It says 5 h 53 min
